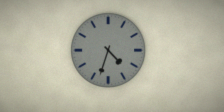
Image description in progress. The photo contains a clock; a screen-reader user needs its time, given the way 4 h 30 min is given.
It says 4 h 33 min
